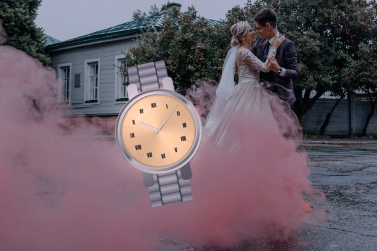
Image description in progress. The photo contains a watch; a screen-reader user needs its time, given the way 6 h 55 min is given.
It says 10 h 08 min
